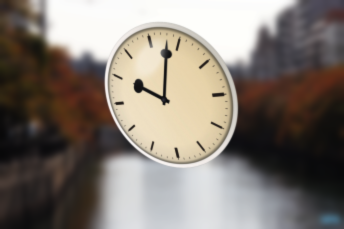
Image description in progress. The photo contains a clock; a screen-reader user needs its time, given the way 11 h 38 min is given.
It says 10 h 03 min
